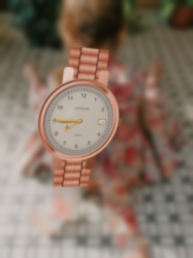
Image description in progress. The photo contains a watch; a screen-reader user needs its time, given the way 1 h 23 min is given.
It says 7 h 45 min
